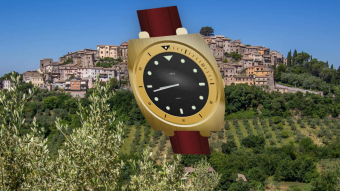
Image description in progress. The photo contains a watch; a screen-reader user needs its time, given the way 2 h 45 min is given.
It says 8 h 43 min
